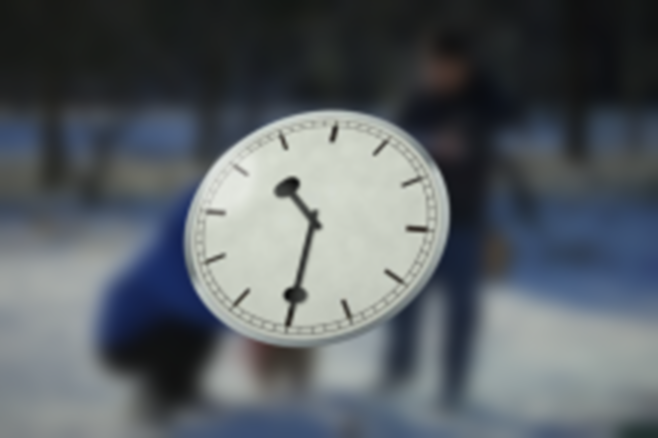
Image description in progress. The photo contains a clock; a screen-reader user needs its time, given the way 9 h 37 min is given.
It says 10 h 30 min
